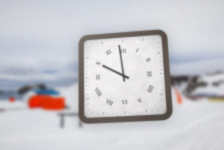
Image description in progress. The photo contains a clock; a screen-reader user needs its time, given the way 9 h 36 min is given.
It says 9 h 59 min
